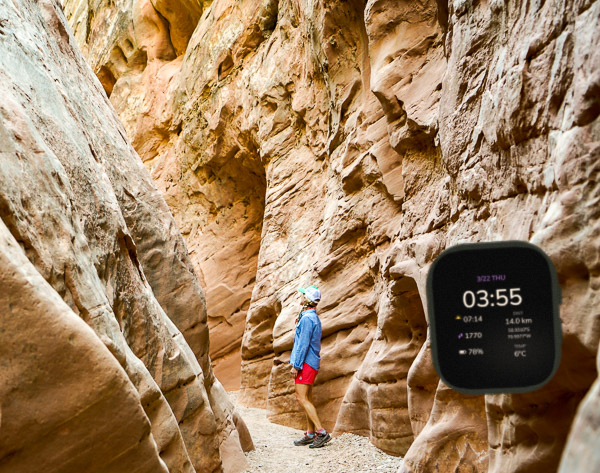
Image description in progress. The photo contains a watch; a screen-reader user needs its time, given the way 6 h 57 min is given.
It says 3 h 55 min
